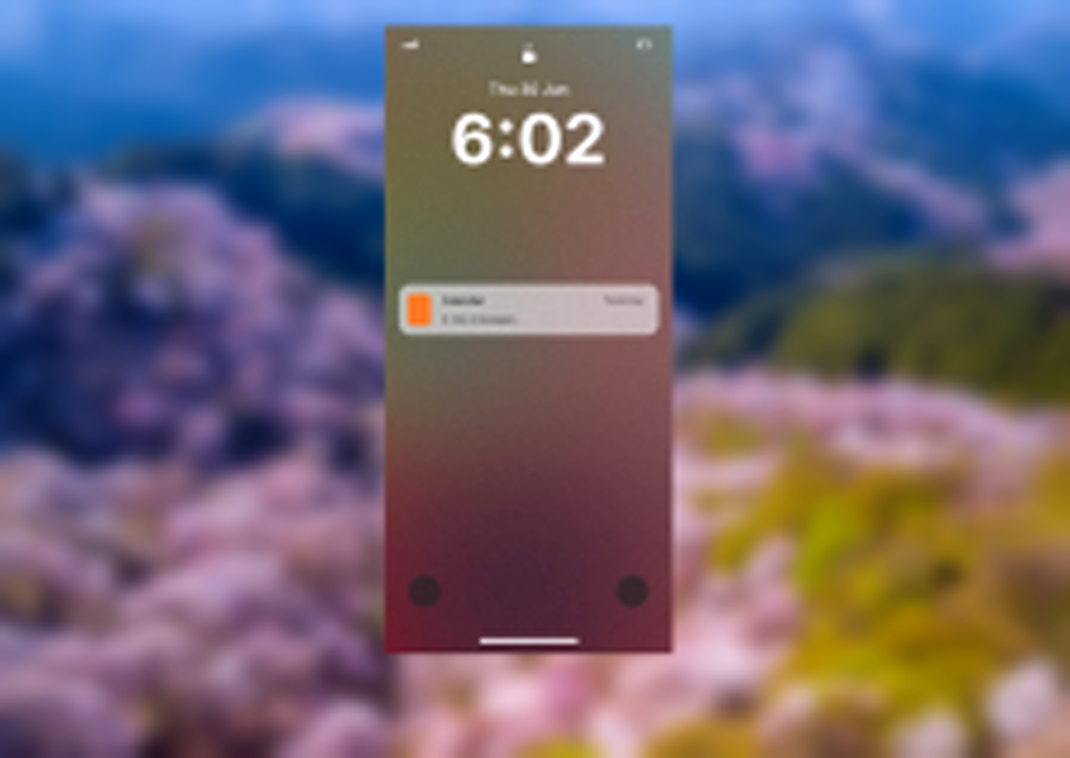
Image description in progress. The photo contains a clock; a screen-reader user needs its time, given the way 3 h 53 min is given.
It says 6 h 02 min
